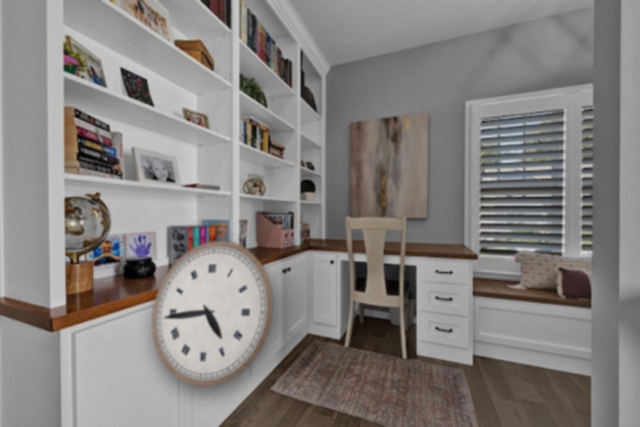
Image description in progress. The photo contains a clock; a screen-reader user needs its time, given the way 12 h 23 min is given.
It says 4 h 44 min
